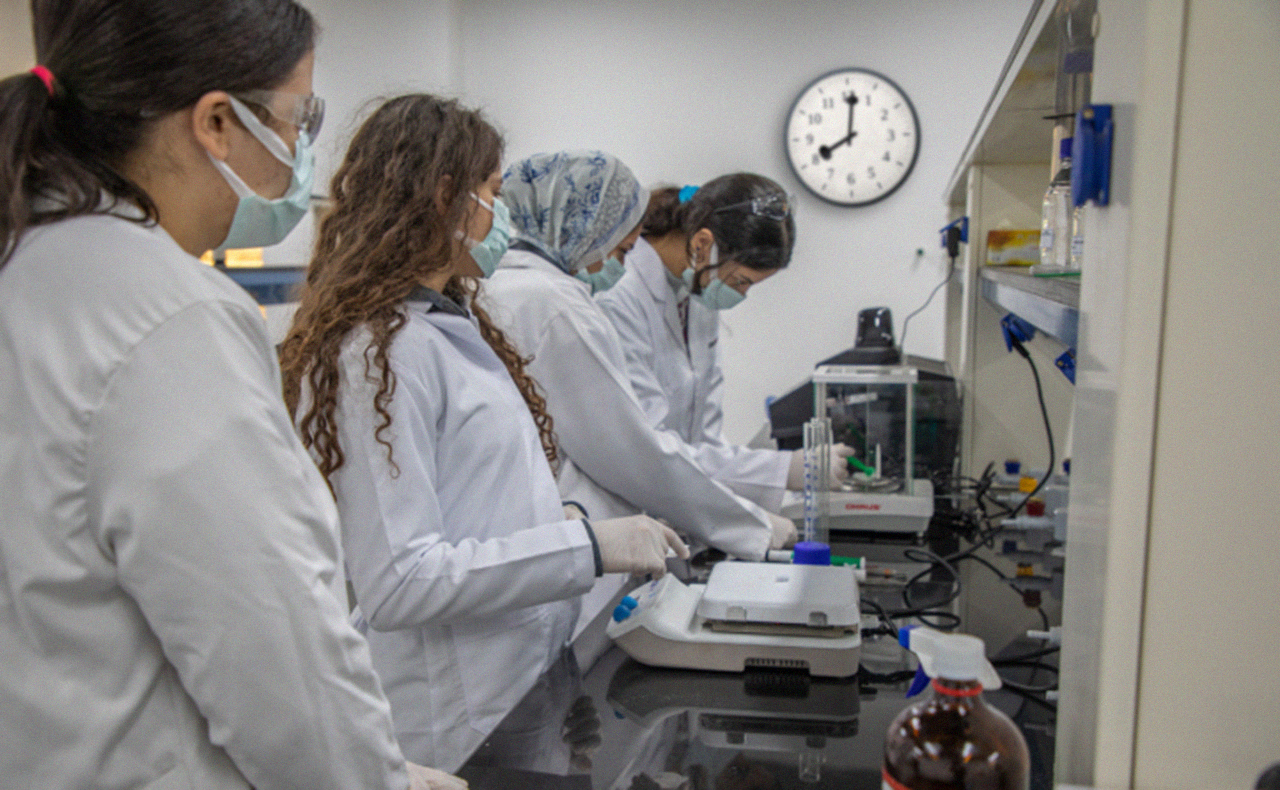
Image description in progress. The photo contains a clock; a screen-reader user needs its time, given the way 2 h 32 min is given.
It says 8 h 01 min
